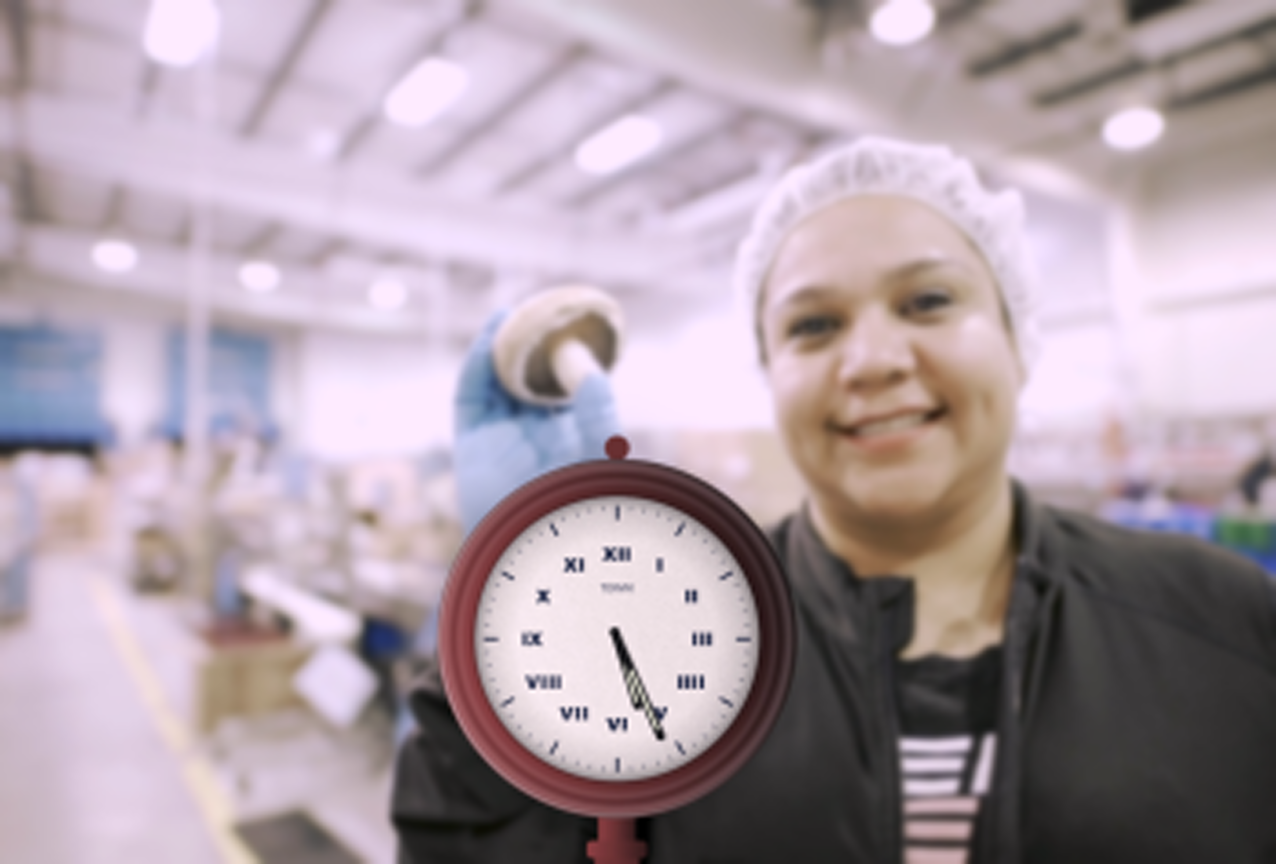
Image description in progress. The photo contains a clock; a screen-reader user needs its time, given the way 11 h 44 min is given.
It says 5 h 26 min
